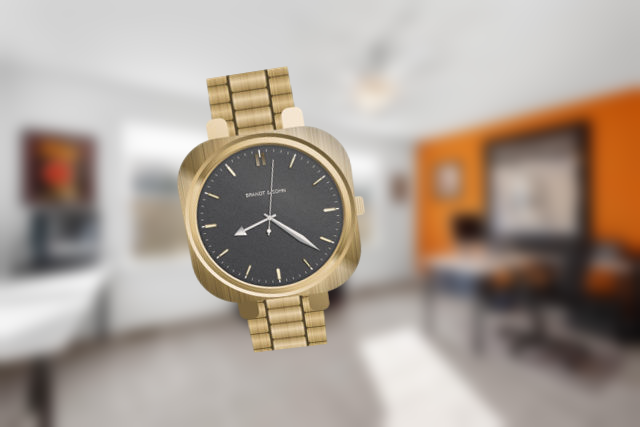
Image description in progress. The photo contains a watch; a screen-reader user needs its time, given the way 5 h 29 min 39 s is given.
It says 8 h 22 min 02 s
